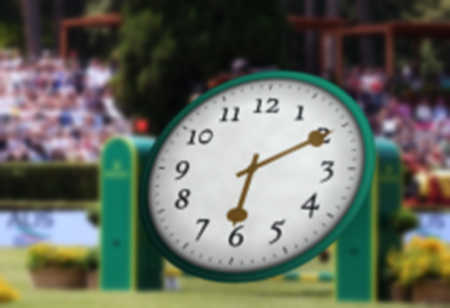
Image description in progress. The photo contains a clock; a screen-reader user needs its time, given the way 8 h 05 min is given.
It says 6 h 10 min
